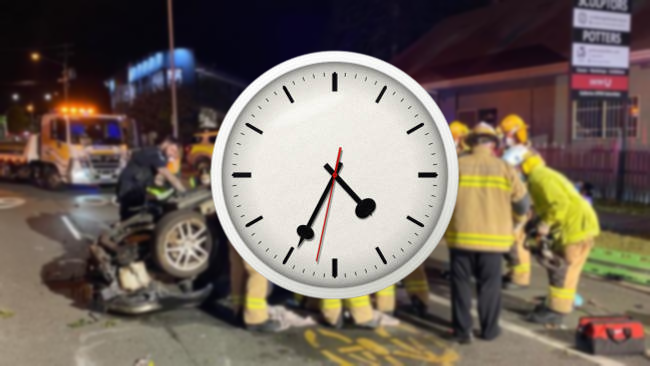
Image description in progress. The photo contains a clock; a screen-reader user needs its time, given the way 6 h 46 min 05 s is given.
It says 4 h 34 min 32 s
